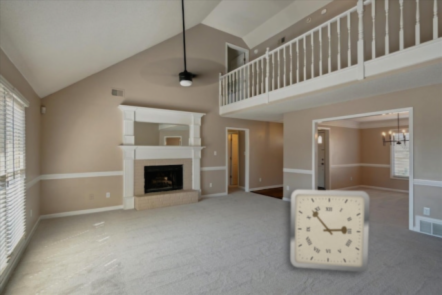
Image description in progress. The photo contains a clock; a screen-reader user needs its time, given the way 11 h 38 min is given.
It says 2 h 53 min
